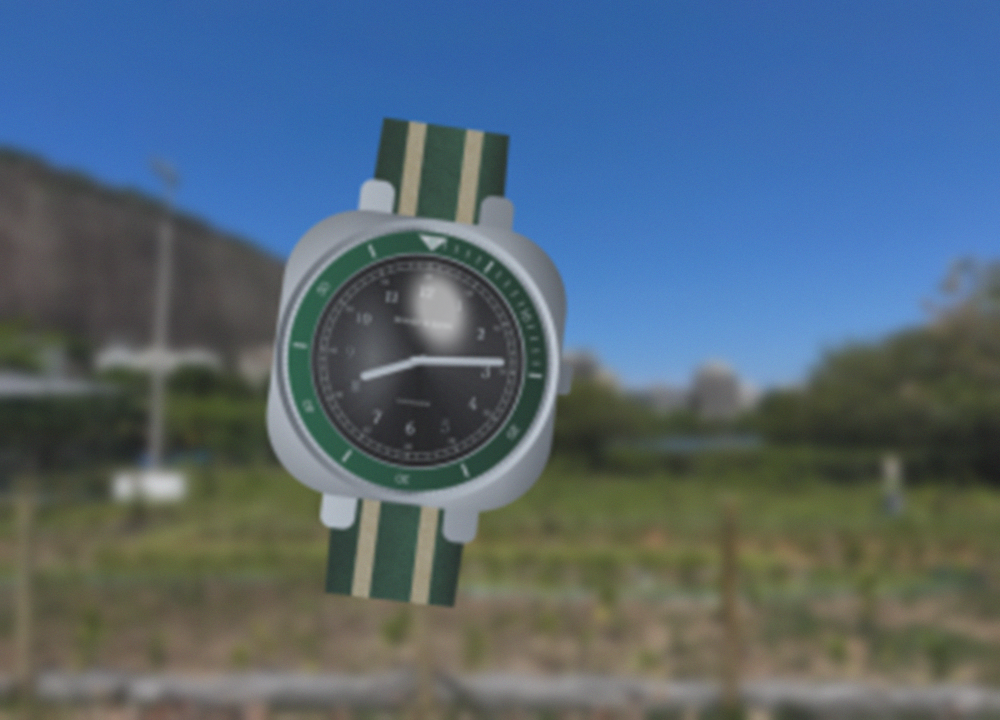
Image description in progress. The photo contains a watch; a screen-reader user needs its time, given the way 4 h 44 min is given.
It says 8 h 14 min
